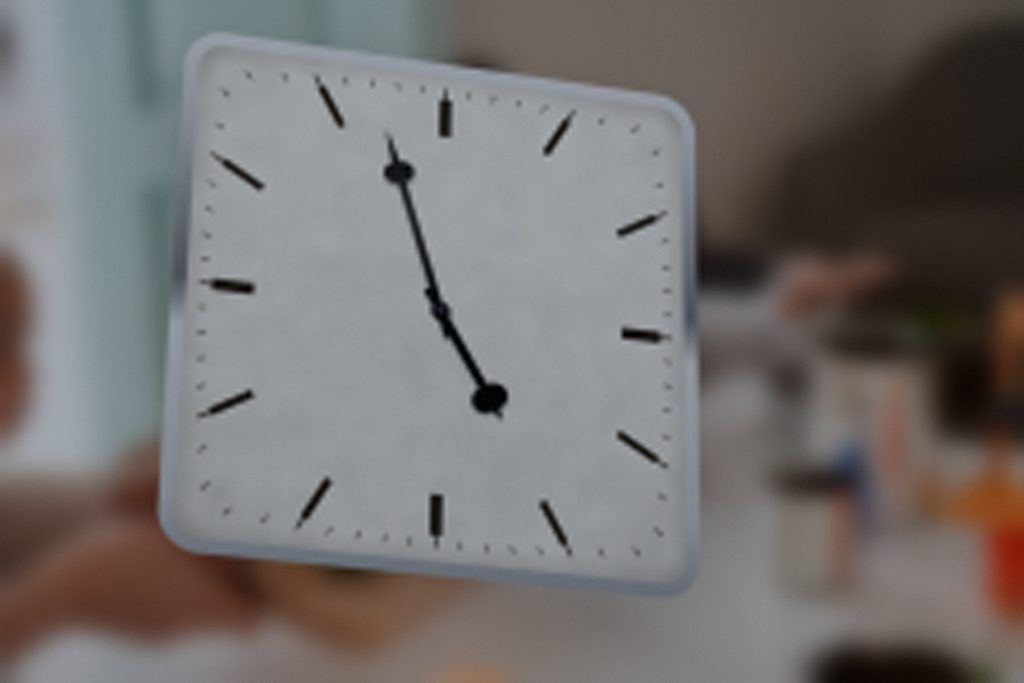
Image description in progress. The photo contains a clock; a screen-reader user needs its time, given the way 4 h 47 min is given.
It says 4 h 57 min
